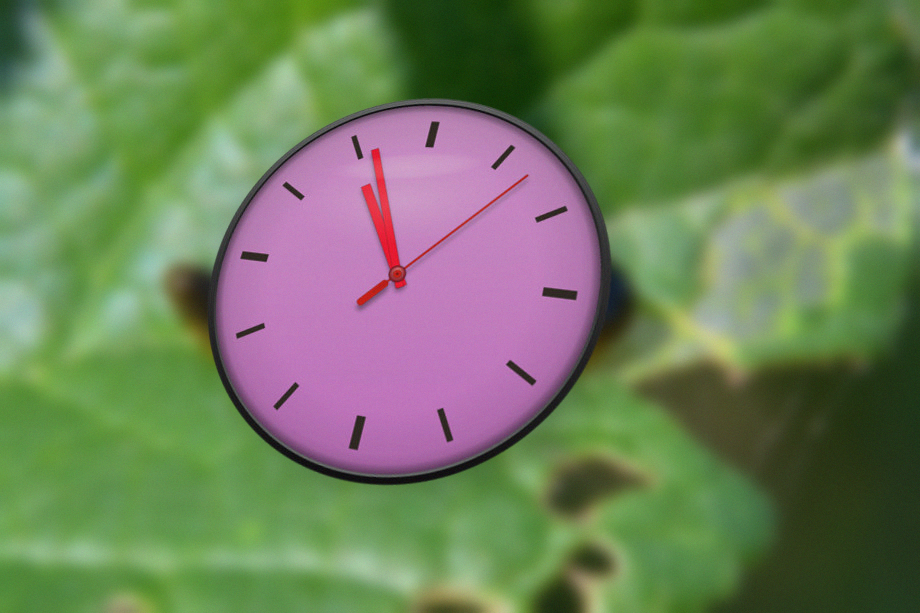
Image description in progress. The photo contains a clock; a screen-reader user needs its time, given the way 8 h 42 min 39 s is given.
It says 10 h 56 min 07 s
